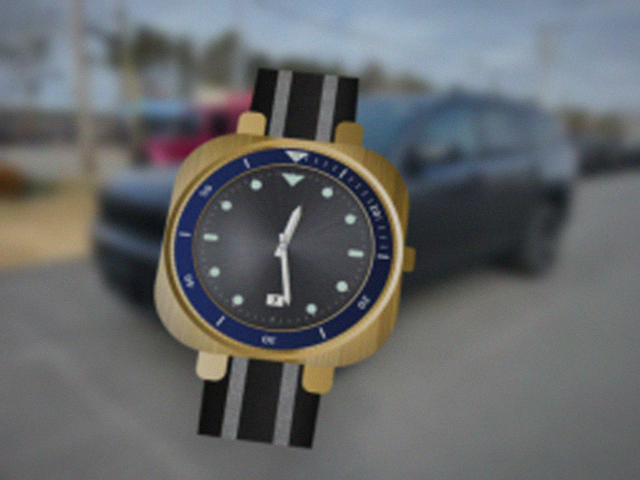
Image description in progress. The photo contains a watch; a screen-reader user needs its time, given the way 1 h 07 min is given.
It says 12 h 28 min
